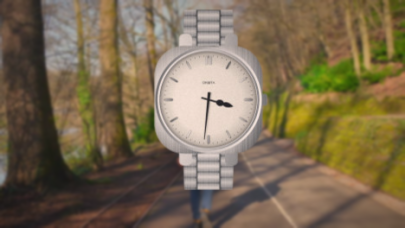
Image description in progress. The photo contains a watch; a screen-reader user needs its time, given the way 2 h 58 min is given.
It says 3 h 31 min
